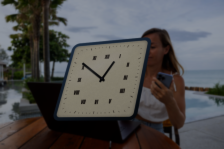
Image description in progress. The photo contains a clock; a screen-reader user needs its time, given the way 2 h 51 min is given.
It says 12 h 51 min
